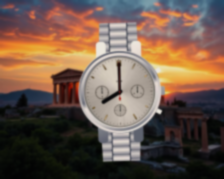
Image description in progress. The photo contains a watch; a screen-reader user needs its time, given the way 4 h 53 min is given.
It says 8 h 00 min
